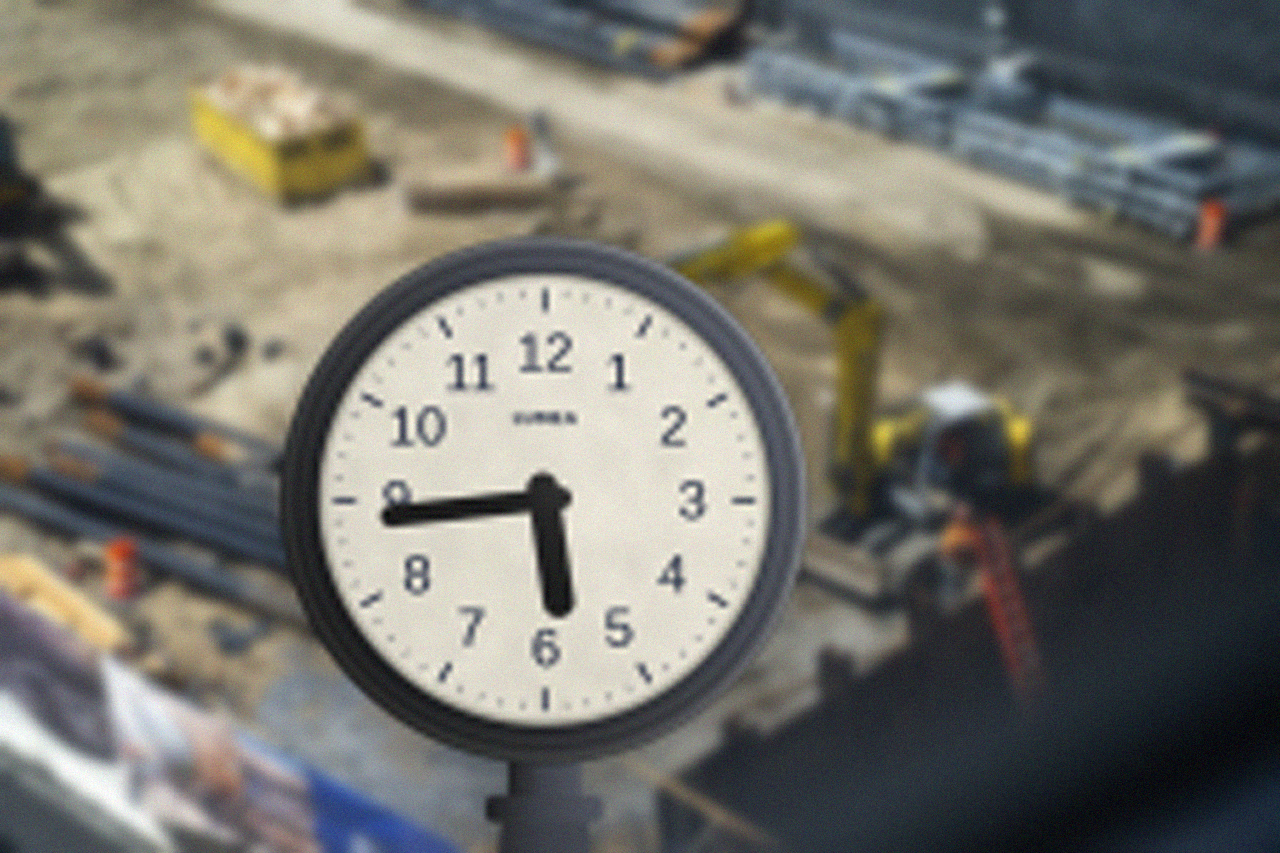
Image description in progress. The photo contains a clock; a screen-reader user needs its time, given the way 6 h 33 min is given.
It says 5 h 44 min
